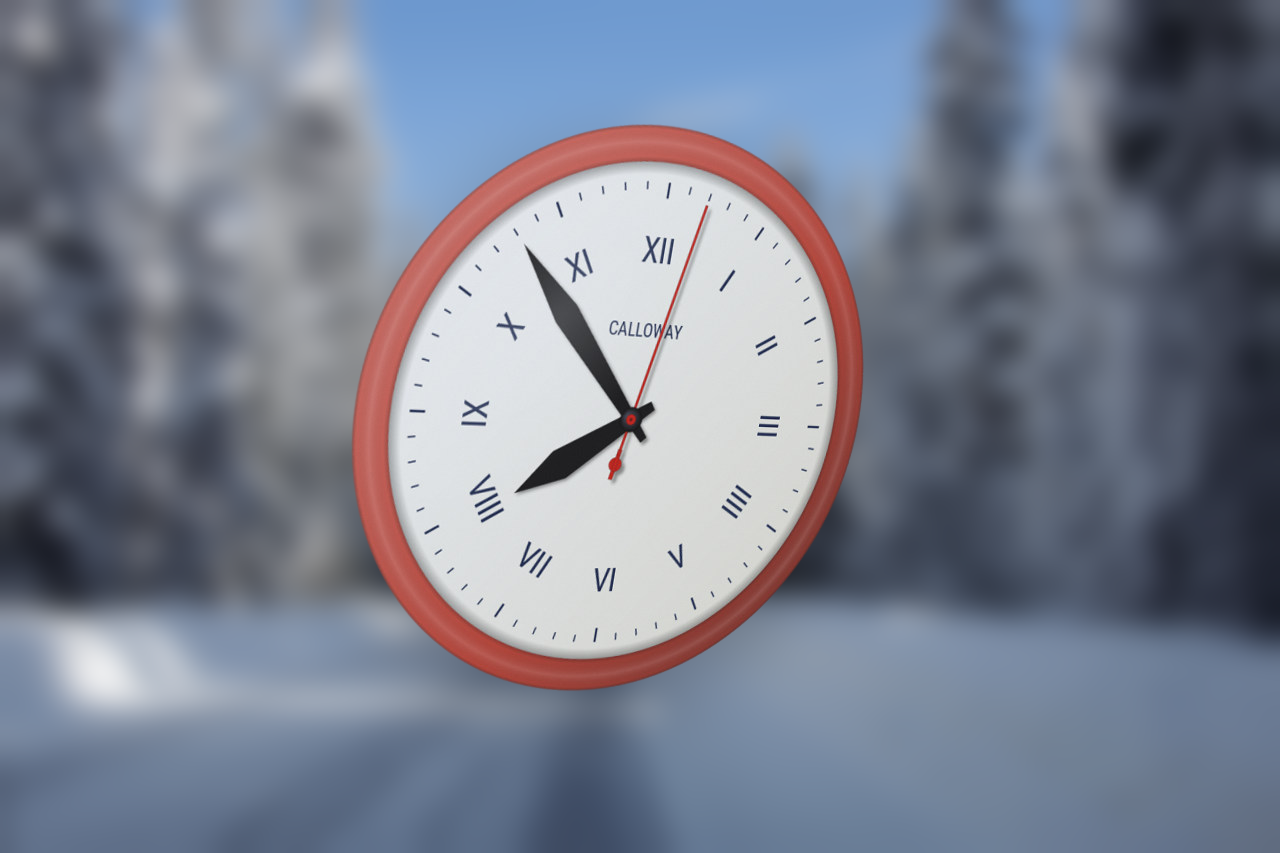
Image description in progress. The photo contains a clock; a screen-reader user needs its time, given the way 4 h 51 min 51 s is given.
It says 7 h 53 min 02 s
